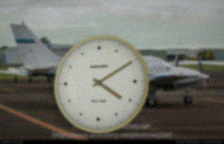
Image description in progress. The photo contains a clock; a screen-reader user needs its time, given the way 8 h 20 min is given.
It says 4 h 10 min
